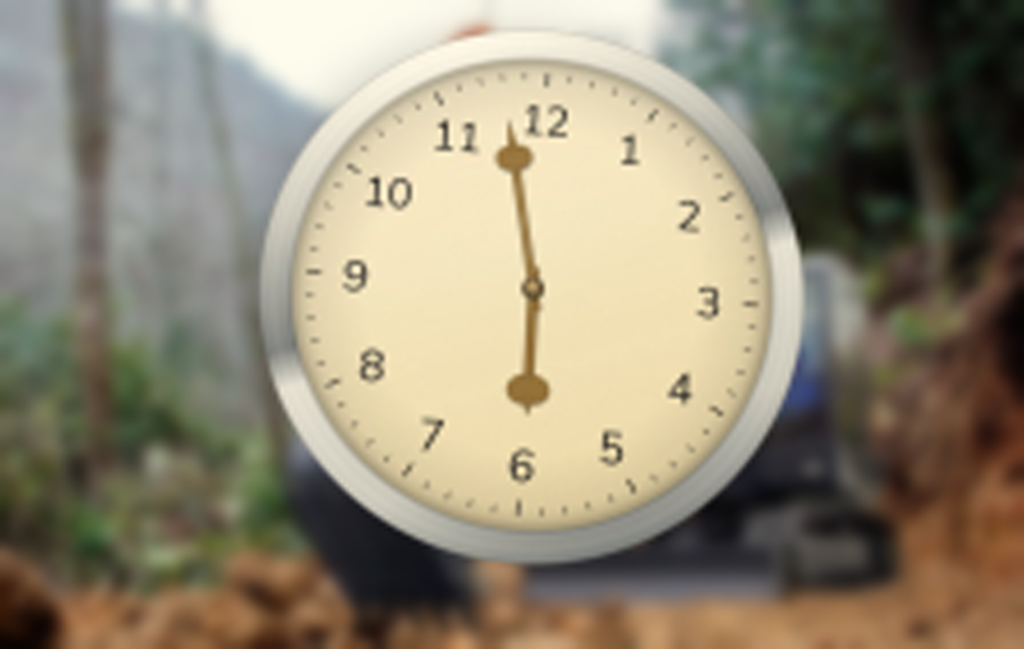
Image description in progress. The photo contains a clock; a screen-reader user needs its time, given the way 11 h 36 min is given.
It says 5 h 58 min
